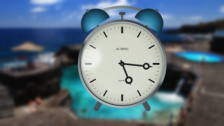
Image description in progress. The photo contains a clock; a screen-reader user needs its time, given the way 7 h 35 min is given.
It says 5 h 16 min
